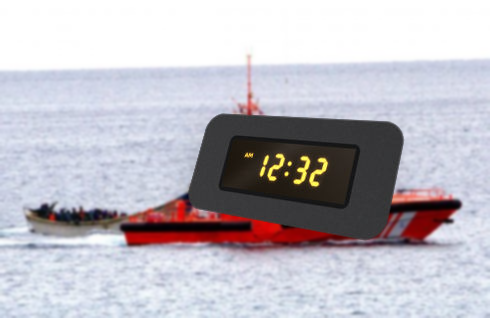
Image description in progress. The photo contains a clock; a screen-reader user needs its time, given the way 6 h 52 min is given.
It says 12 h 32 min
